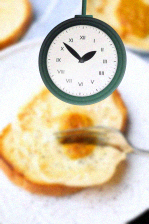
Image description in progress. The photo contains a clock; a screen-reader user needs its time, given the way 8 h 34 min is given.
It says 1 h 52 min
